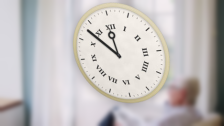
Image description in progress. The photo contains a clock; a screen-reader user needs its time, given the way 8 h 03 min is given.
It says 11 h 53 min
